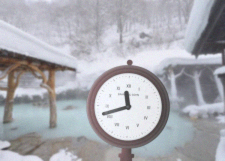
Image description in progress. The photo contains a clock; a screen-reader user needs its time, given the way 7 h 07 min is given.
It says 11 h 42 min
